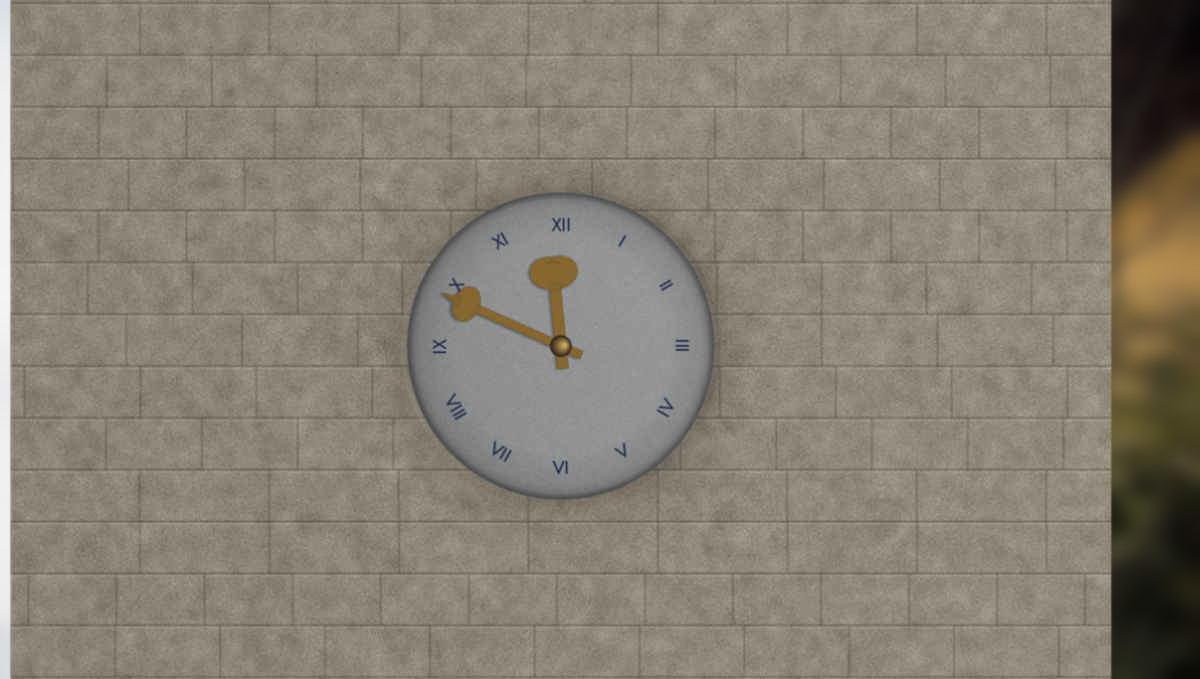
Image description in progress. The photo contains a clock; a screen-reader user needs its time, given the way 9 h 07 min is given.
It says 11 h 49 min
